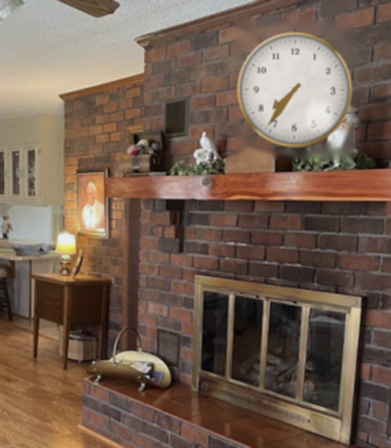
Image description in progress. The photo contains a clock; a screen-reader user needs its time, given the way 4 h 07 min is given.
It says 7 h 36 min
